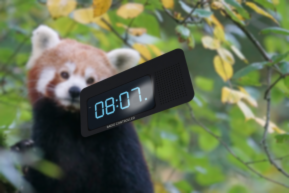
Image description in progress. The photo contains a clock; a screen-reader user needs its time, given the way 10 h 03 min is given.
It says 8 h 07 min
